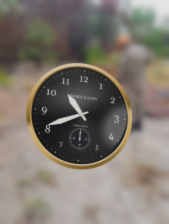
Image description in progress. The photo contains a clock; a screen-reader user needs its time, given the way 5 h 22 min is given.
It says 10 h 41 min
